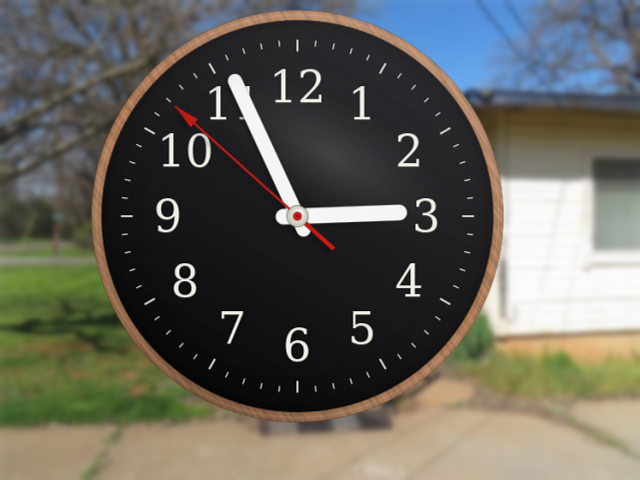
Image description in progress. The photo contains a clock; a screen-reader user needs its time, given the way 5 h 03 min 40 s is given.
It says 2 h 55 min 52 s
